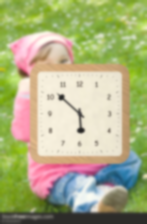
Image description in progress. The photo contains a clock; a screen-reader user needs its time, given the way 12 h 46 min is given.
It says 5 h 52 min
